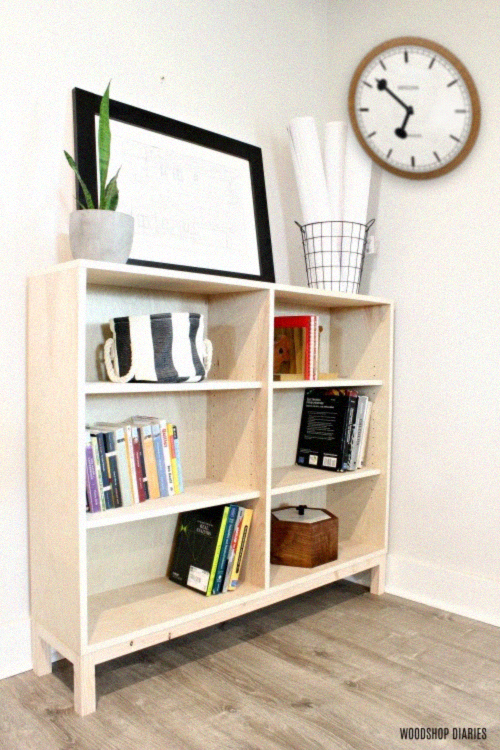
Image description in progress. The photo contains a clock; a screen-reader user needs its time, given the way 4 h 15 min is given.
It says 6 h 52 min
